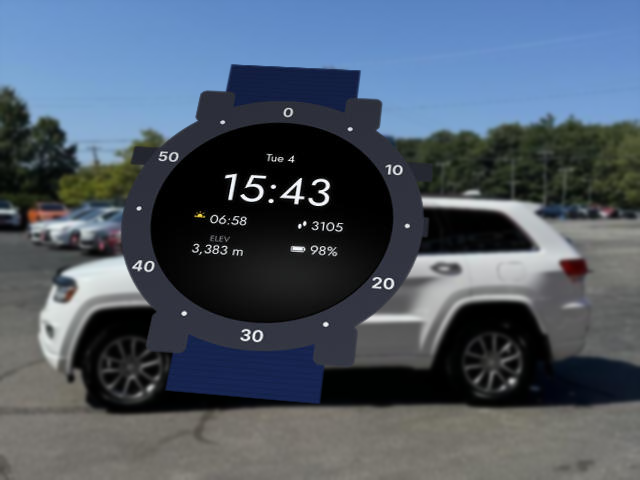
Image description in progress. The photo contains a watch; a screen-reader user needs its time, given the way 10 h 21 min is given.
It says 15 h 43 min
